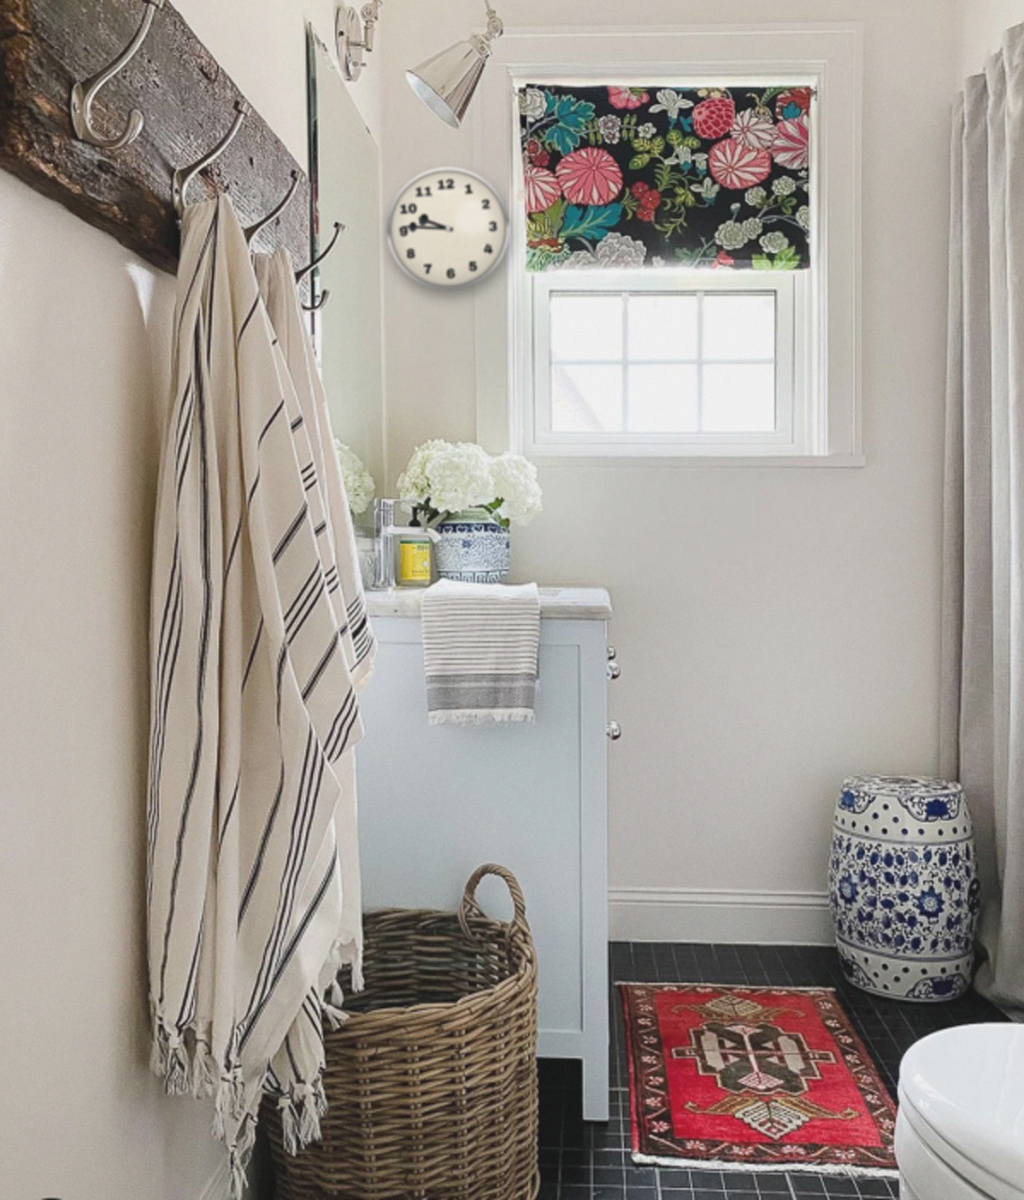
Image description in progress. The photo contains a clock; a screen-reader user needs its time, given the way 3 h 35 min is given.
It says 9 h 46 min
